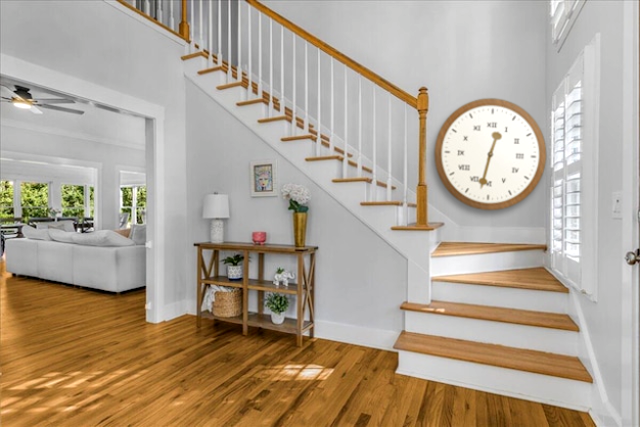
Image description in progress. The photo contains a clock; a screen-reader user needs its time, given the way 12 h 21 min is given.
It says 12 h 32 min
